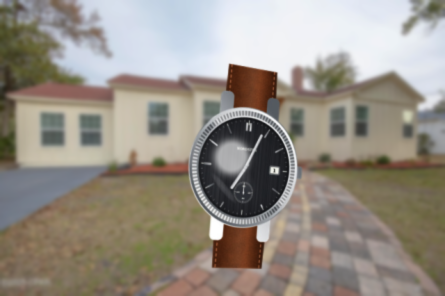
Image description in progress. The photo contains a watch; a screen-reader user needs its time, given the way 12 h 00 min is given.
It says 7 h 04 min
